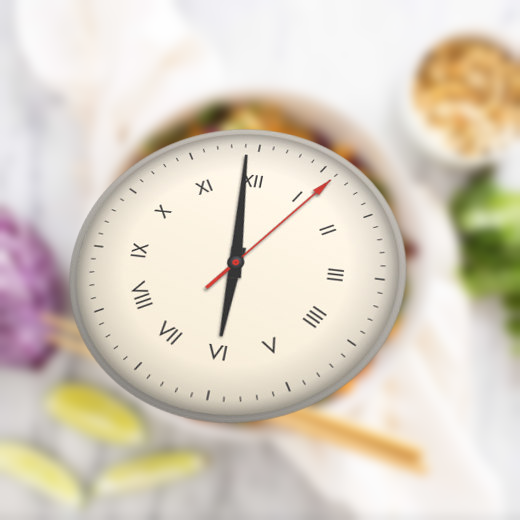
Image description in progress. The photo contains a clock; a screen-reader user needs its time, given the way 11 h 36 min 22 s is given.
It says 5 h 59 min 06 s
